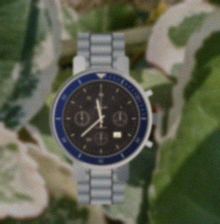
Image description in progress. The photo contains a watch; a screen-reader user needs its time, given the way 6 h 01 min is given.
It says 11 h 38 min
